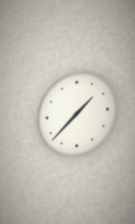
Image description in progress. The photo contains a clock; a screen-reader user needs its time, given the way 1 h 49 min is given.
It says 1 h 38 min
